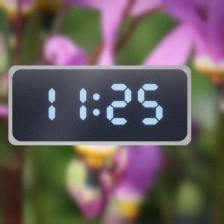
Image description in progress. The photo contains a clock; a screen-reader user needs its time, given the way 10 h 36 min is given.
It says 11 h 25 min
